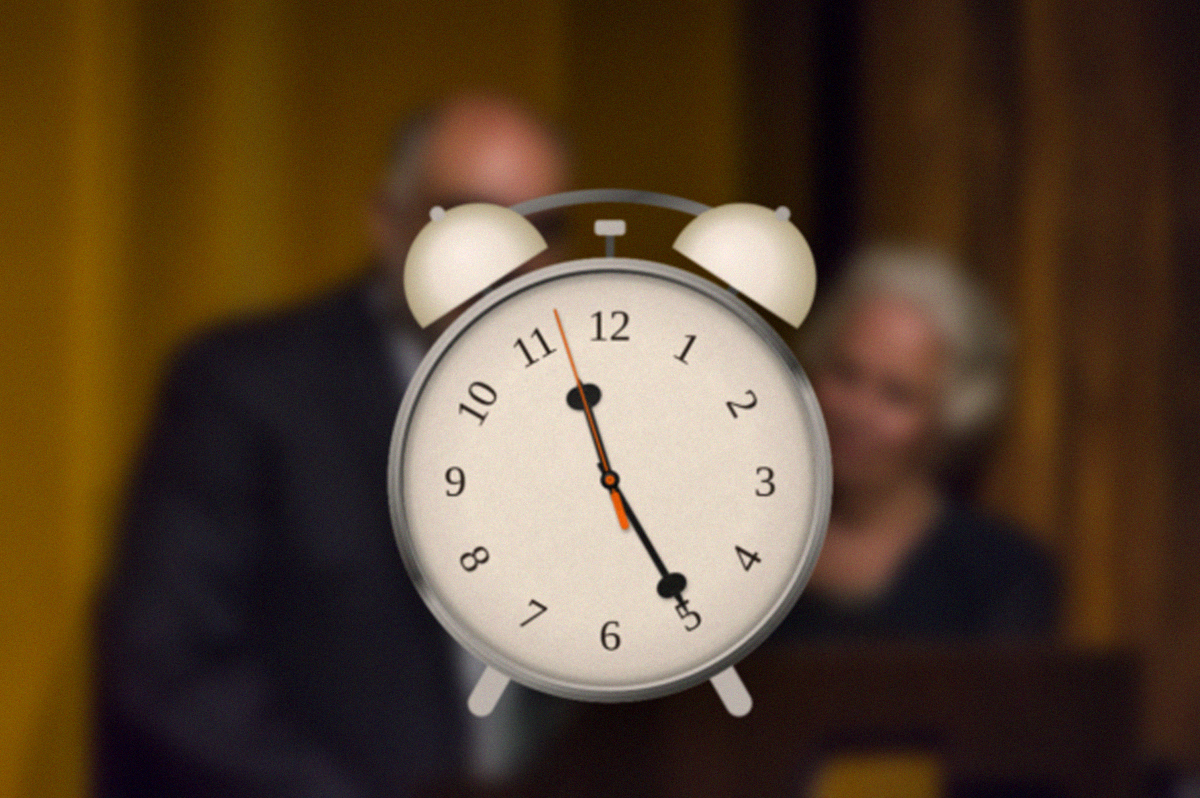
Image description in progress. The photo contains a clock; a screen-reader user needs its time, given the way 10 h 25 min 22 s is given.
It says 11 h 24 min 57 s
